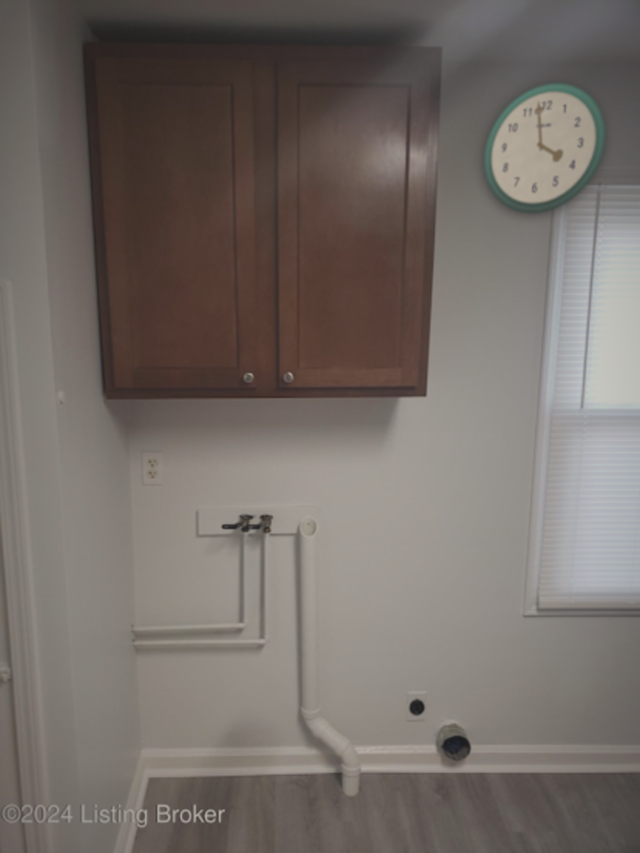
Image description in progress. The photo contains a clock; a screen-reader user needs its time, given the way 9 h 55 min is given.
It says 3 h 58 min
